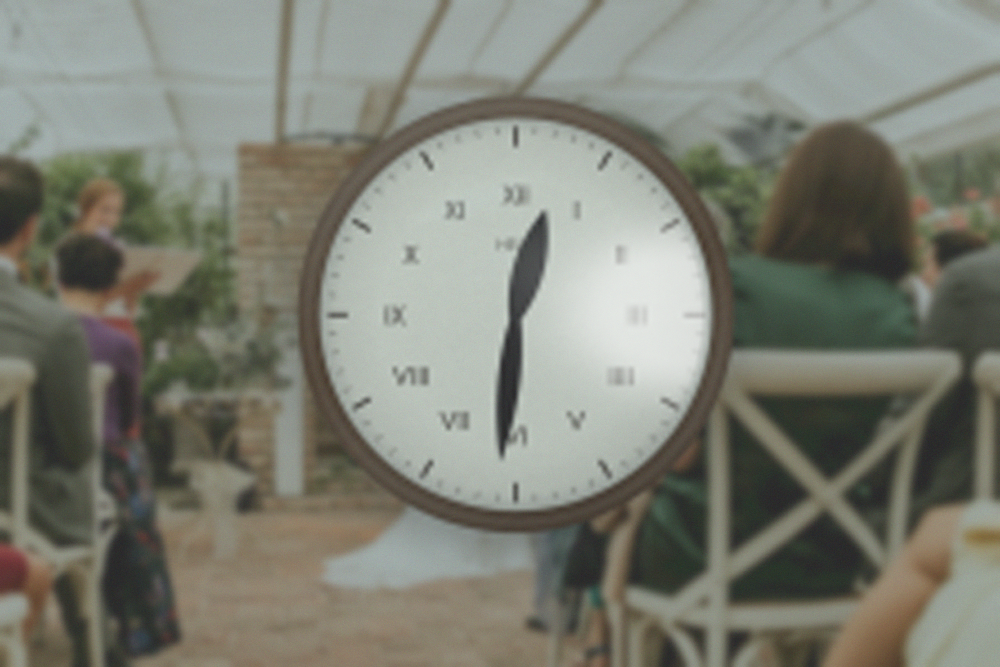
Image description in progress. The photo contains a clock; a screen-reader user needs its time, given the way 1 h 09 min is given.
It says 12 h 31 min
